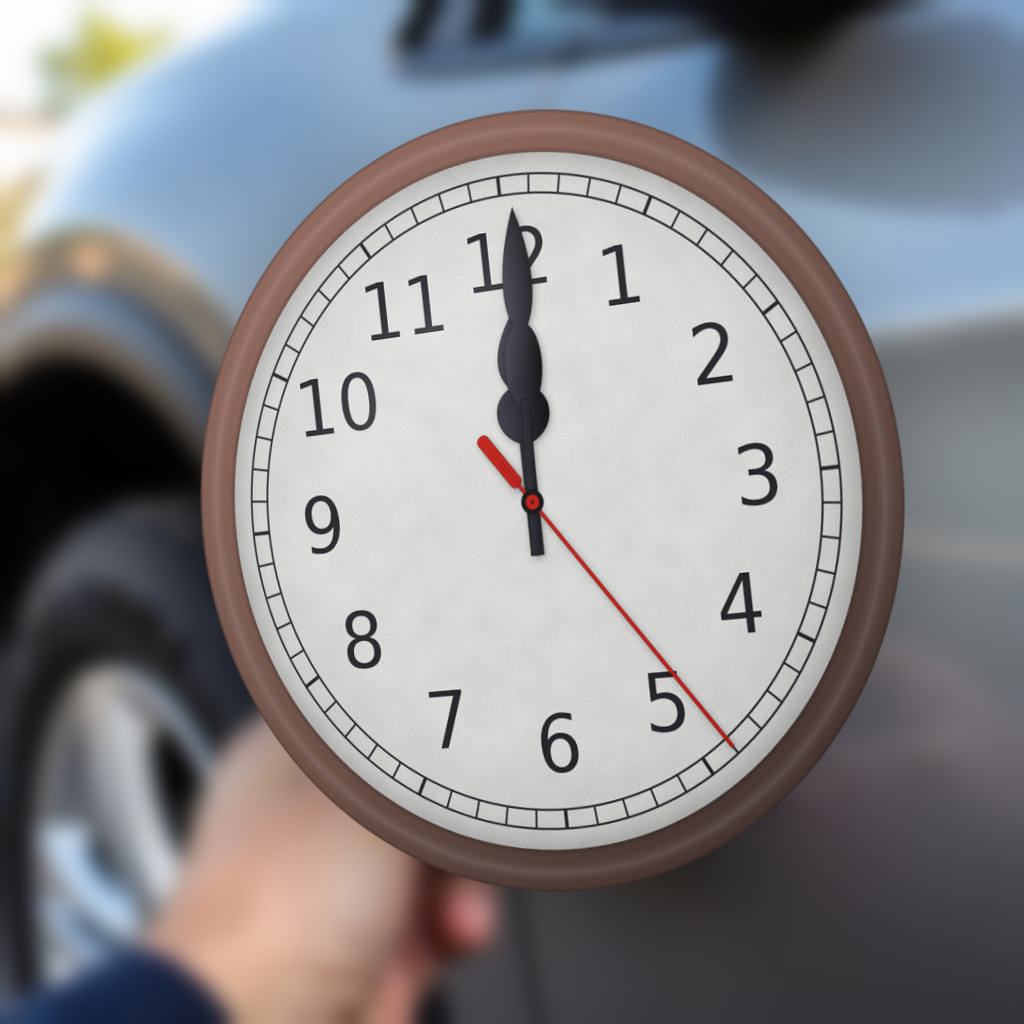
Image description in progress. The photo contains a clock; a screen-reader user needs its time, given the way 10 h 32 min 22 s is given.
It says 12 h 00 min 24 s
